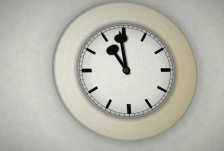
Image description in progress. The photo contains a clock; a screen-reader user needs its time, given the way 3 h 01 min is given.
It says 10 h 59 min
